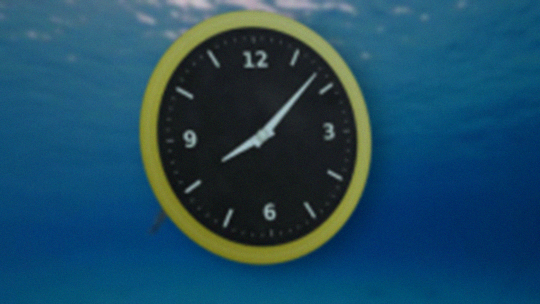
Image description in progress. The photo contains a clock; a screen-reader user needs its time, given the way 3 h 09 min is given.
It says 8 h 08 min
